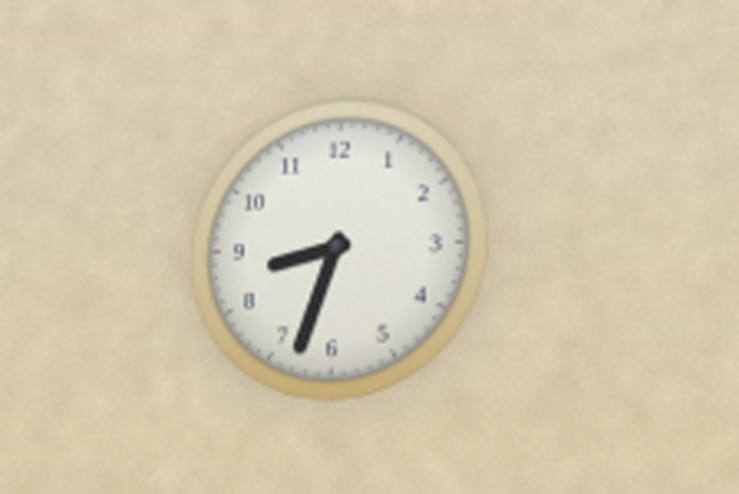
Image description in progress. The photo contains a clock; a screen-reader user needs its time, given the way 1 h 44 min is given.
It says 8 h 33 min
